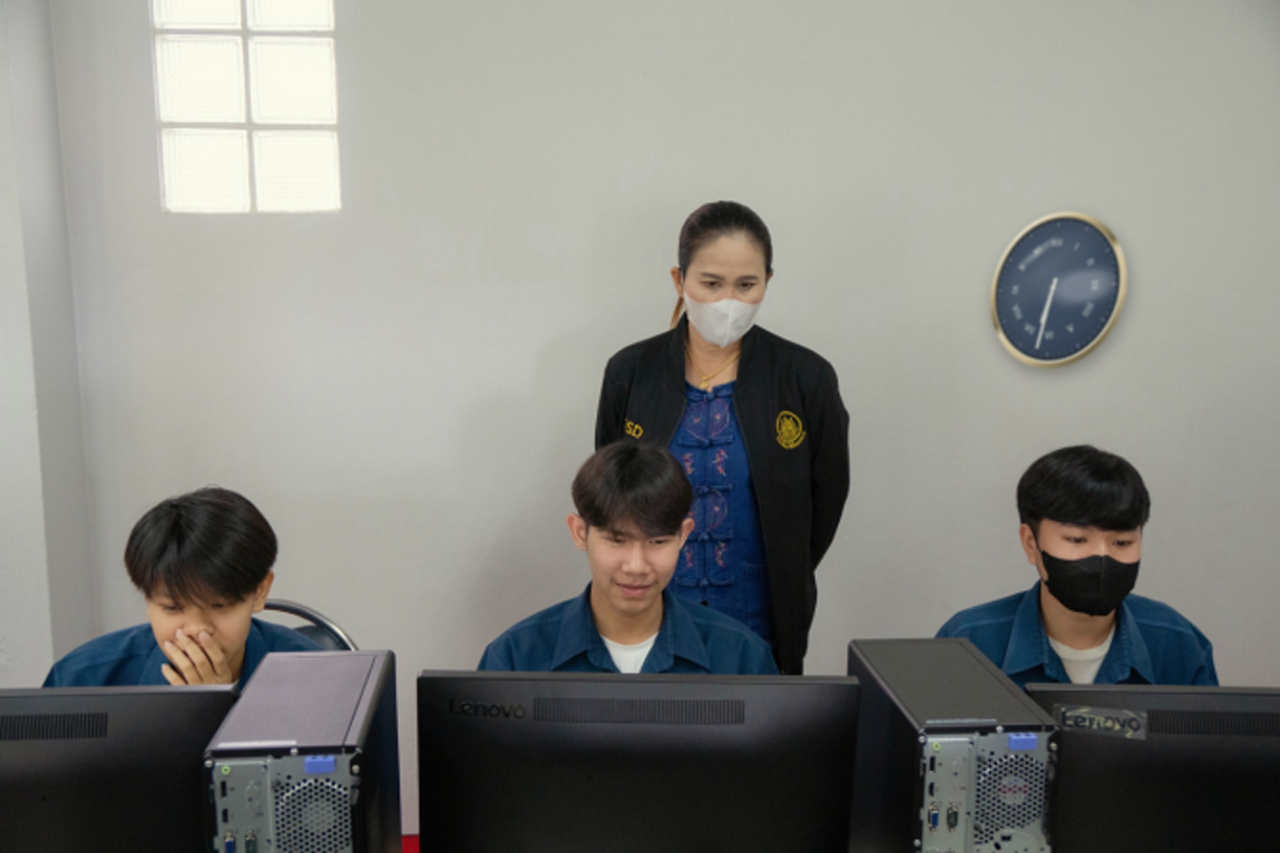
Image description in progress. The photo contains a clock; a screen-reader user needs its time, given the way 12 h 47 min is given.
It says 6 h 32 min
